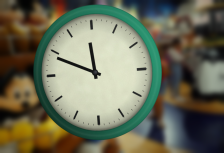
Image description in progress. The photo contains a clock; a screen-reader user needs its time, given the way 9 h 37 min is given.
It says 11 h 49 min
